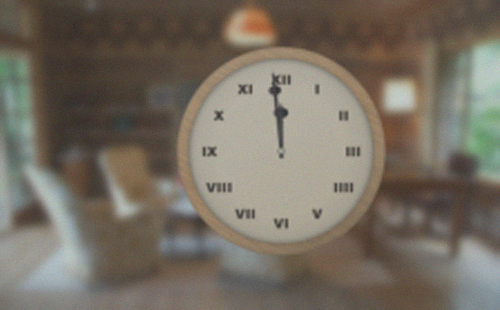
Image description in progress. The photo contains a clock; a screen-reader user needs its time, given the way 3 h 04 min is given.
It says 11 h 59 min
